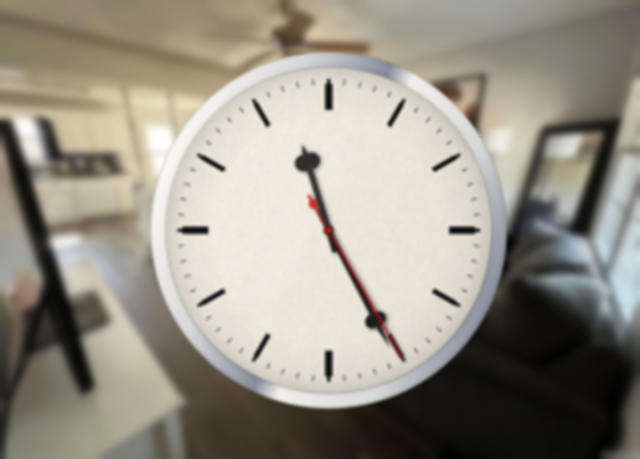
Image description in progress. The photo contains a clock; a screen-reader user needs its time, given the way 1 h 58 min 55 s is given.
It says 11 h 25 min 25 s
